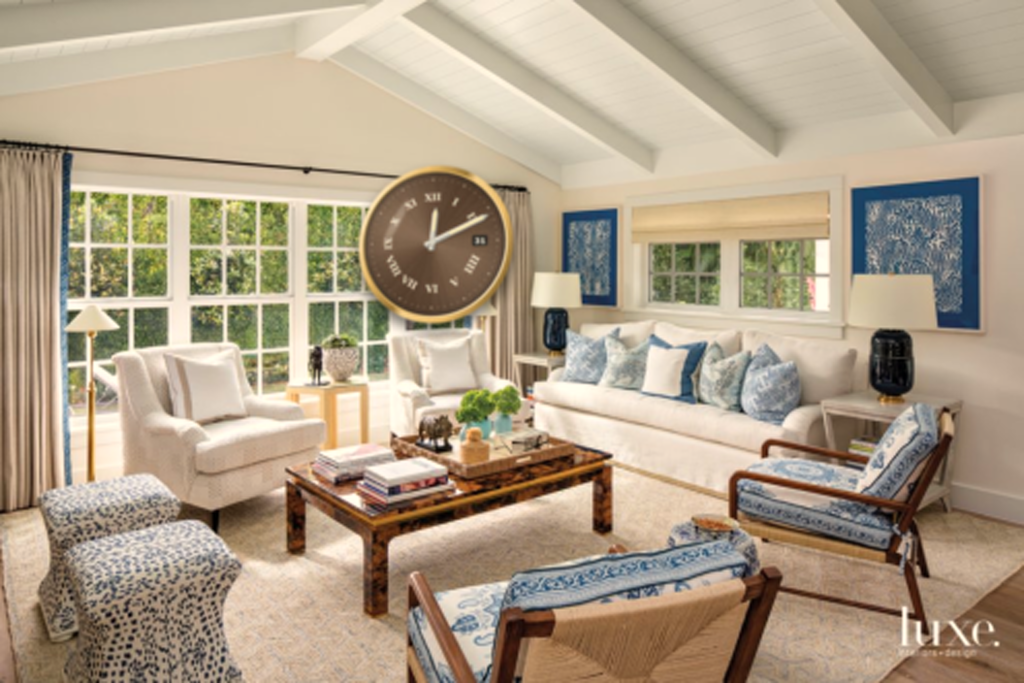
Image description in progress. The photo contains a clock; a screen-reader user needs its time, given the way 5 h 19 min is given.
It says 12 h 11 min
